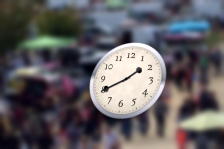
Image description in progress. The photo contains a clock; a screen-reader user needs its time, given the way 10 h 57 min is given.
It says 1 h 40 min
